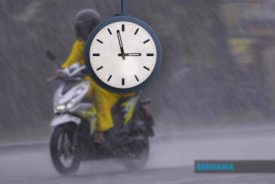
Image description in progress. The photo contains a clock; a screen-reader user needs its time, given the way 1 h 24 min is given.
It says 2 h 58 min
